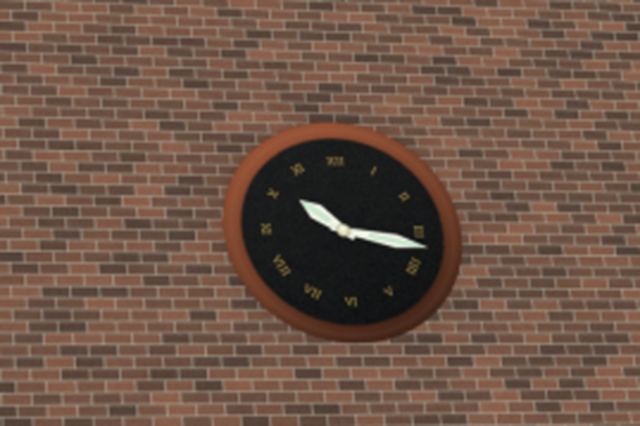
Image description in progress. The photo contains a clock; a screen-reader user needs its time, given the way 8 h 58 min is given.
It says 10 h 17 min
